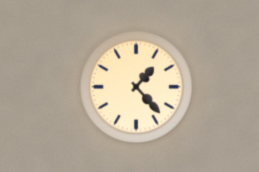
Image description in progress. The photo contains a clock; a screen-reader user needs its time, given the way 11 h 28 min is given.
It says 1 h 23 min
